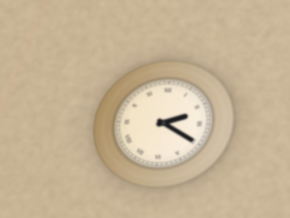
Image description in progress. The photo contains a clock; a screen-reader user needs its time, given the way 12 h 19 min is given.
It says 2 h 20 min
